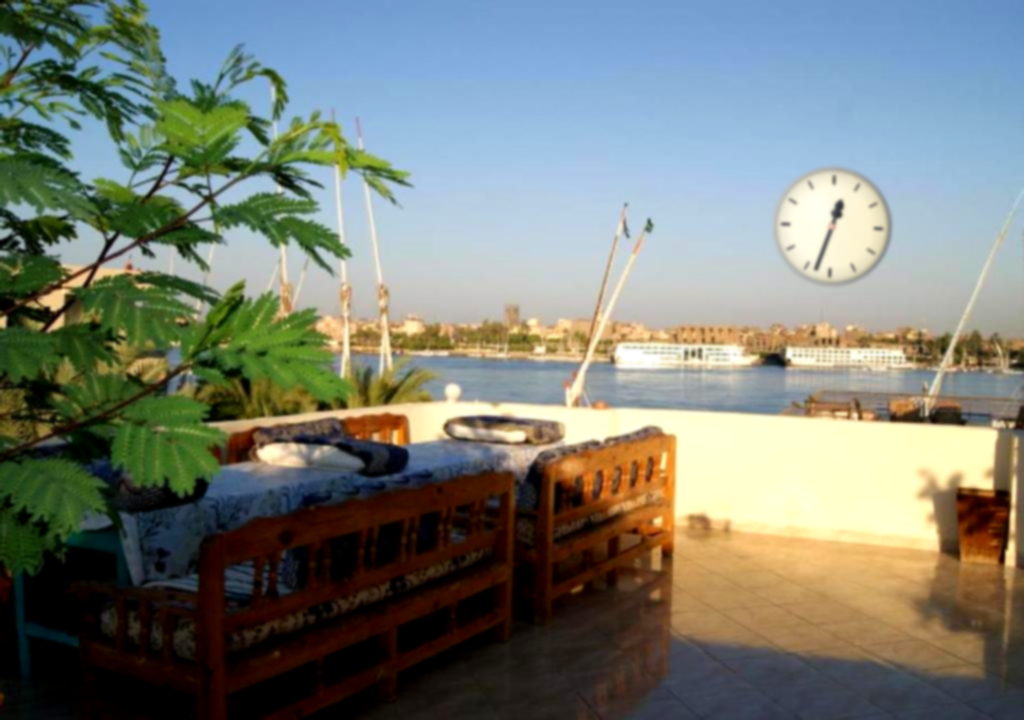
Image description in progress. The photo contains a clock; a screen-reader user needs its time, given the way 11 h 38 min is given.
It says 12 h 33 min
